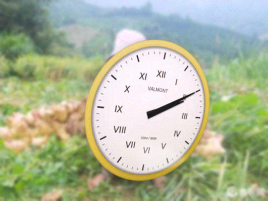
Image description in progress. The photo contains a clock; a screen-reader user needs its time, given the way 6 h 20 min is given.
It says 2 h 10 min
